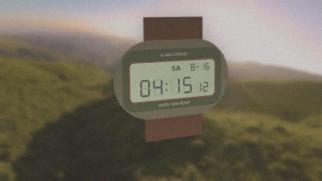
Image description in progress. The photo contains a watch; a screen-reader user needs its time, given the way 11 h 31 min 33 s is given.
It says 4 h 15 min 12 s
